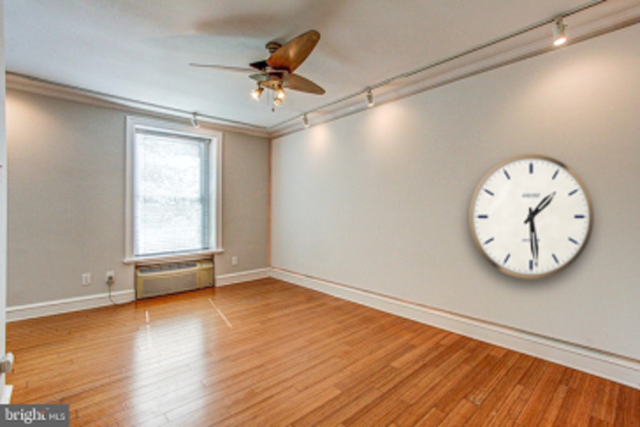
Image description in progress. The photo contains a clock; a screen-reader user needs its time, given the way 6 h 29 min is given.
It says 1 h 29 min
